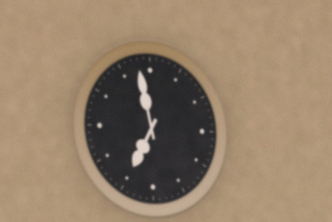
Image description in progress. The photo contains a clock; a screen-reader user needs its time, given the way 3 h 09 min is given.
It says 6 h 58 min
